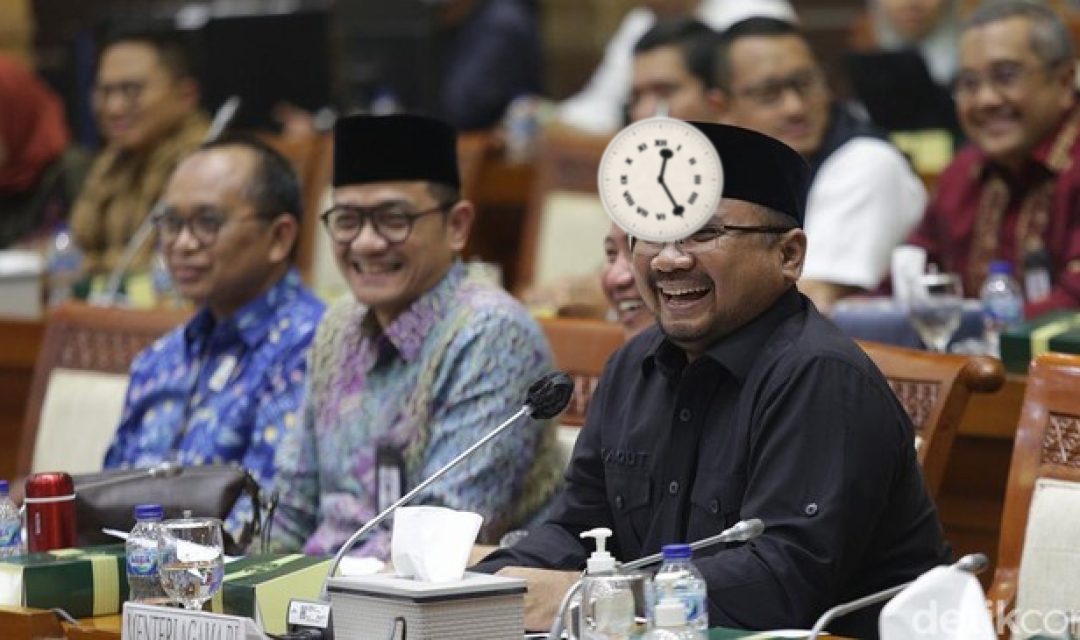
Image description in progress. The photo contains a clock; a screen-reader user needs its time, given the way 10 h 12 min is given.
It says 12 h 25 min
